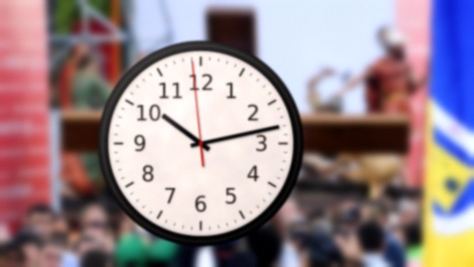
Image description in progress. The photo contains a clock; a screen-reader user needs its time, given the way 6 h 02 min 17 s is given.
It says 10 h 12 min 59 s
